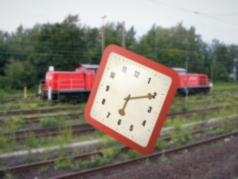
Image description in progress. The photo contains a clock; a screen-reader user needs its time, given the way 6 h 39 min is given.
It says 6 h 10 min
